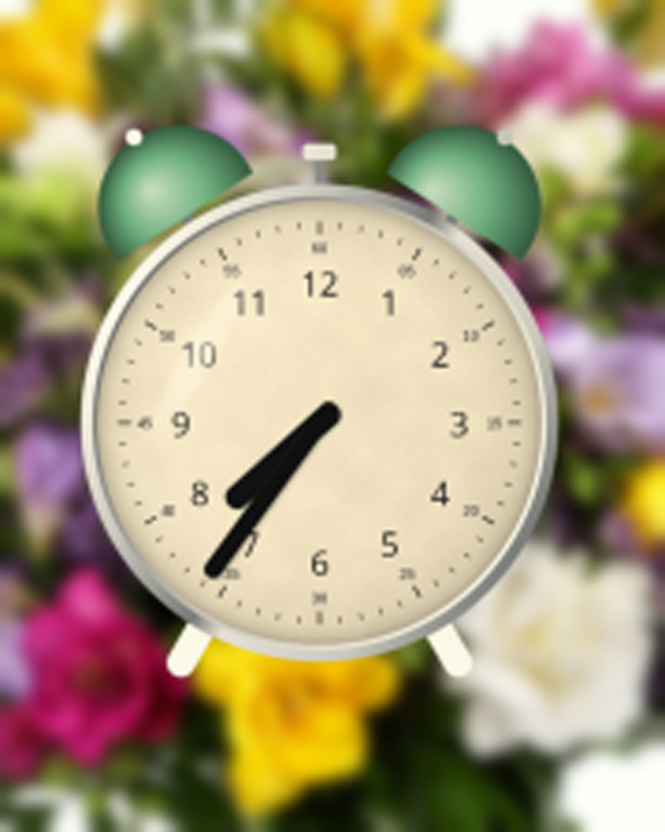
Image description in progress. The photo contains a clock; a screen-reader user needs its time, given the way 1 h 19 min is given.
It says 7 h 36 min
